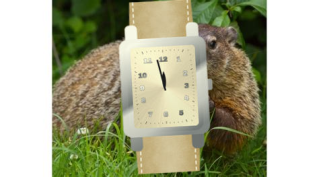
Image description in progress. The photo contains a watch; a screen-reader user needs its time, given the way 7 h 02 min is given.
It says 11 h 58 min
